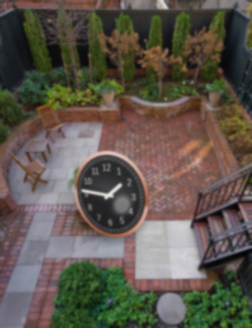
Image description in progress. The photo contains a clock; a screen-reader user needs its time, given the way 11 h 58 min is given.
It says 1 h 46 min
